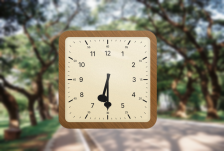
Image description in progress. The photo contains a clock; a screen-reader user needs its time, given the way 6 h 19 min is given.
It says 6 h 30 min
